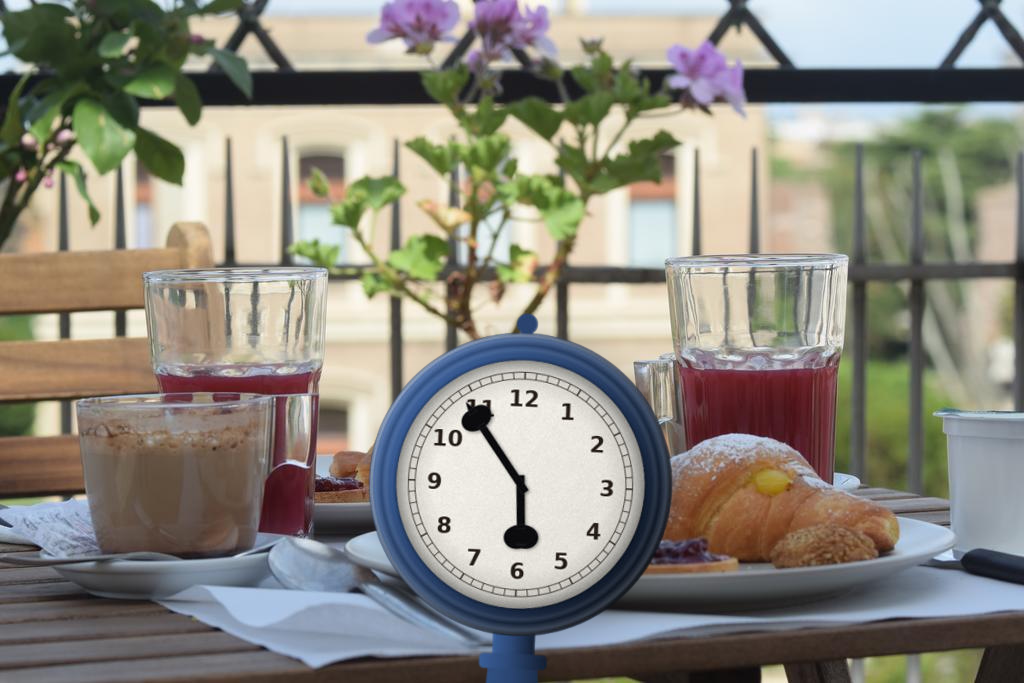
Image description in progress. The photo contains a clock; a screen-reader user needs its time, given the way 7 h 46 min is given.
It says 5 h 54 min
